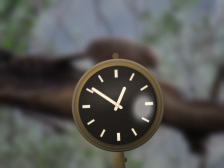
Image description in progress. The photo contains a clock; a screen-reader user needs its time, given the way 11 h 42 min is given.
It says 12 h 51 min
